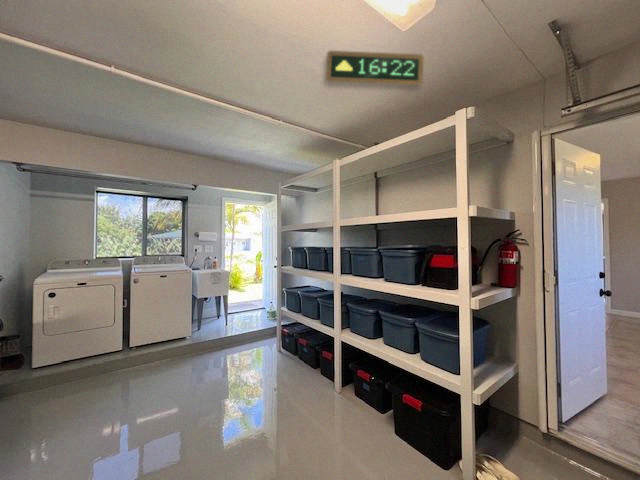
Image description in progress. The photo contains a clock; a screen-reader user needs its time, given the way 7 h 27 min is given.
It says 16 h 22 min
